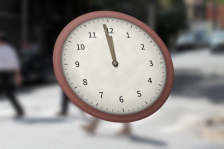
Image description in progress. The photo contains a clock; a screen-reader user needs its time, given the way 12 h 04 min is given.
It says 11 h 59 min
